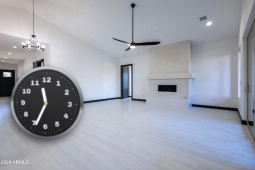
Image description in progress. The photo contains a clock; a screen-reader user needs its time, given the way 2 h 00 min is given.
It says 11 h 34 min
